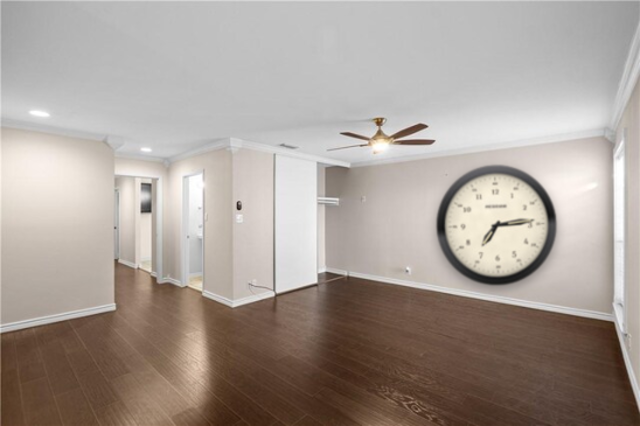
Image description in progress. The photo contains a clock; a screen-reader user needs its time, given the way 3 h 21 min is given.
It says 7 h 14 min
